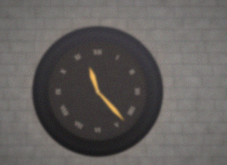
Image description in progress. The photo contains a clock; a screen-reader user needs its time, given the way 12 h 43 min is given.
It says 11 h 23 min
